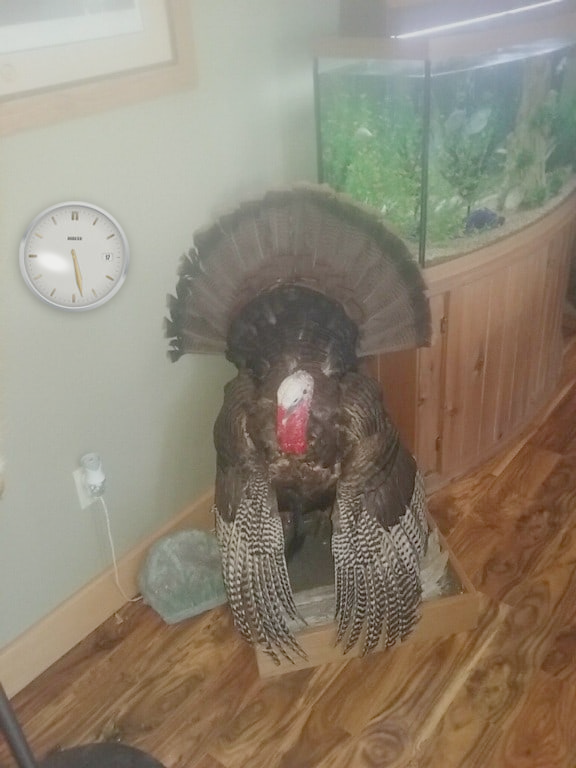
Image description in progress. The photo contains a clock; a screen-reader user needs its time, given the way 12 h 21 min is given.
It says 5 h 28 min
